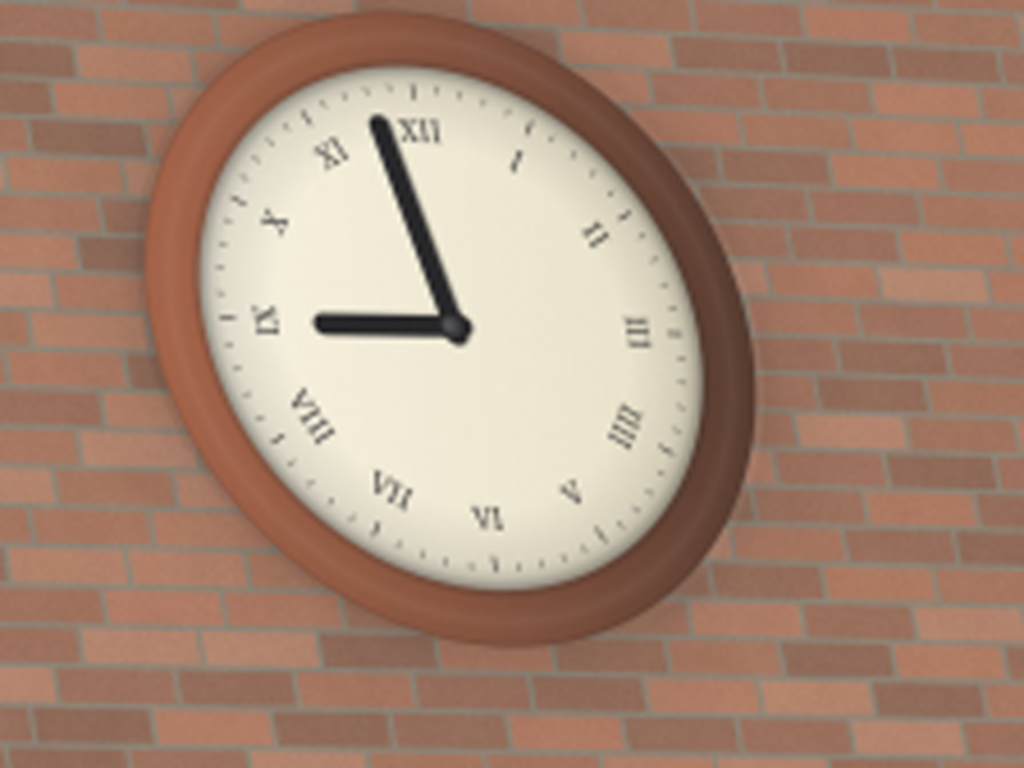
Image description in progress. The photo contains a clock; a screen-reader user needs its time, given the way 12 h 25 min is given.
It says 8 h 58 min
